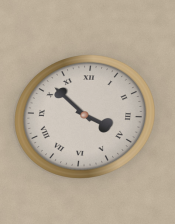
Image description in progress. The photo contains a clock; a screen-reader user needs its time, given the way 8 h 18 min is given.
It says 3 h 52 min
